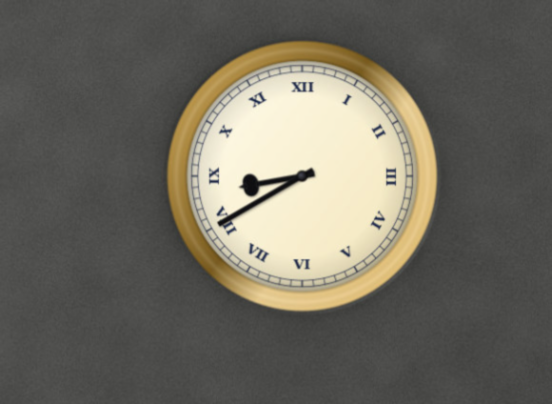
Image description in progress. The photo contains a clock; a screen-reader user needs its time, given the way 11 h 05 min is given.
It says 8 h 40 min
